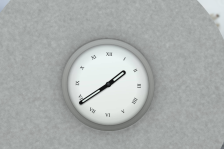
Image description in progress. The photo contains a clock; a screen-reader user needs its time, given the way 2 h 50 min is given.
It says 1 h 39 min
